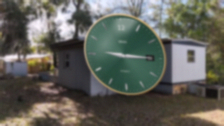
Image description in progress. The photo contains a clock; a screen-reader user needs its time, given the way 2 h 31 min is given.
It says 9 h 15 min
